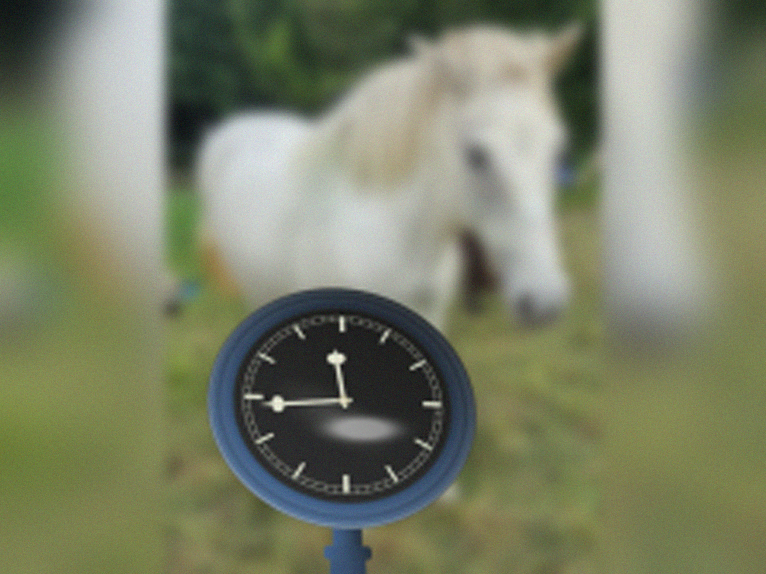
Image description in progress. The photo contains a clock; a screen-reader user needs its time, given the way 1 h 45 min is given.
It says 11 h 44 min
